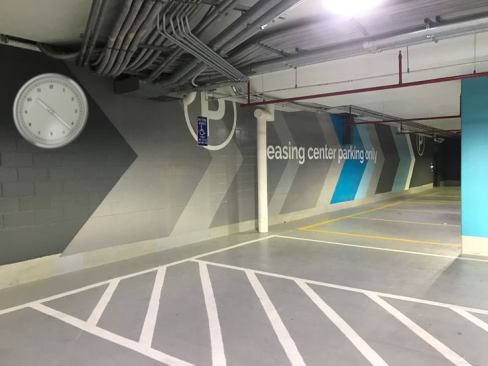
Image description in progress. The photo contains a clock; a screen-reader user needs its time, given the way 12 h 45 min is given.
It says 10 h 22 min
